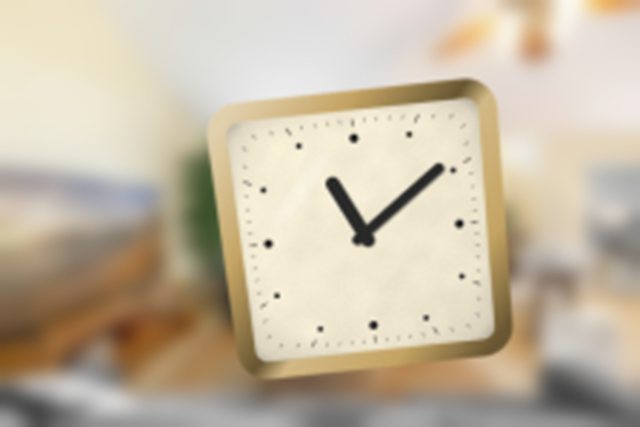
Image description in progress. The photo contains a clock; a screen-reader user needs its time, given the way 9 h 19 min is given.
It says 11 h 09 min
